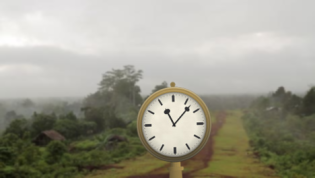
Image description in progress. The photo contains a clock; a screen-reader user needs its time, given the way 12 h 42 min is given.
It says 11 h 07 min
